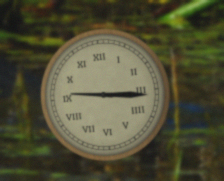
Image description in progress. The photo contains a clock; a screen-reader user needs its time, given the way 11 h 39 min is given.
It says 9 h 16 min
